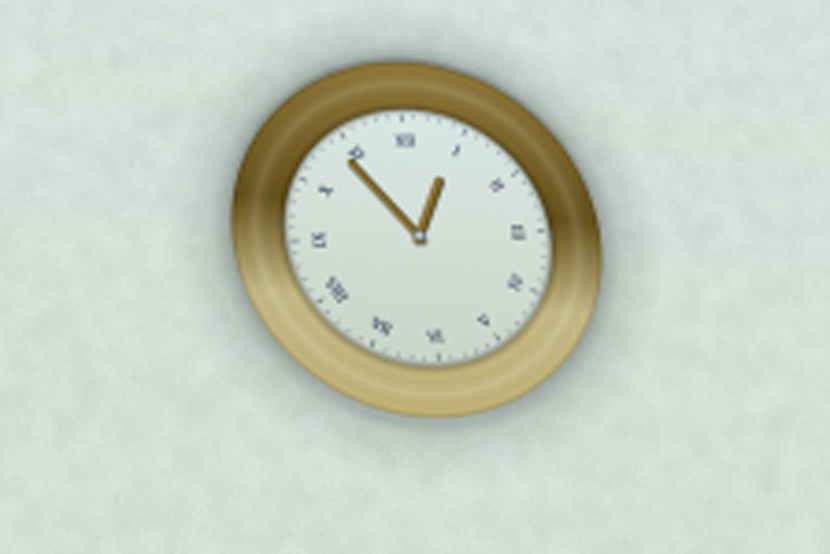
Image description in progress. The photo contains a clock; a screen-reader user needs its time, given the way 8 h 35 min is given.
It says 12 h 54 min
